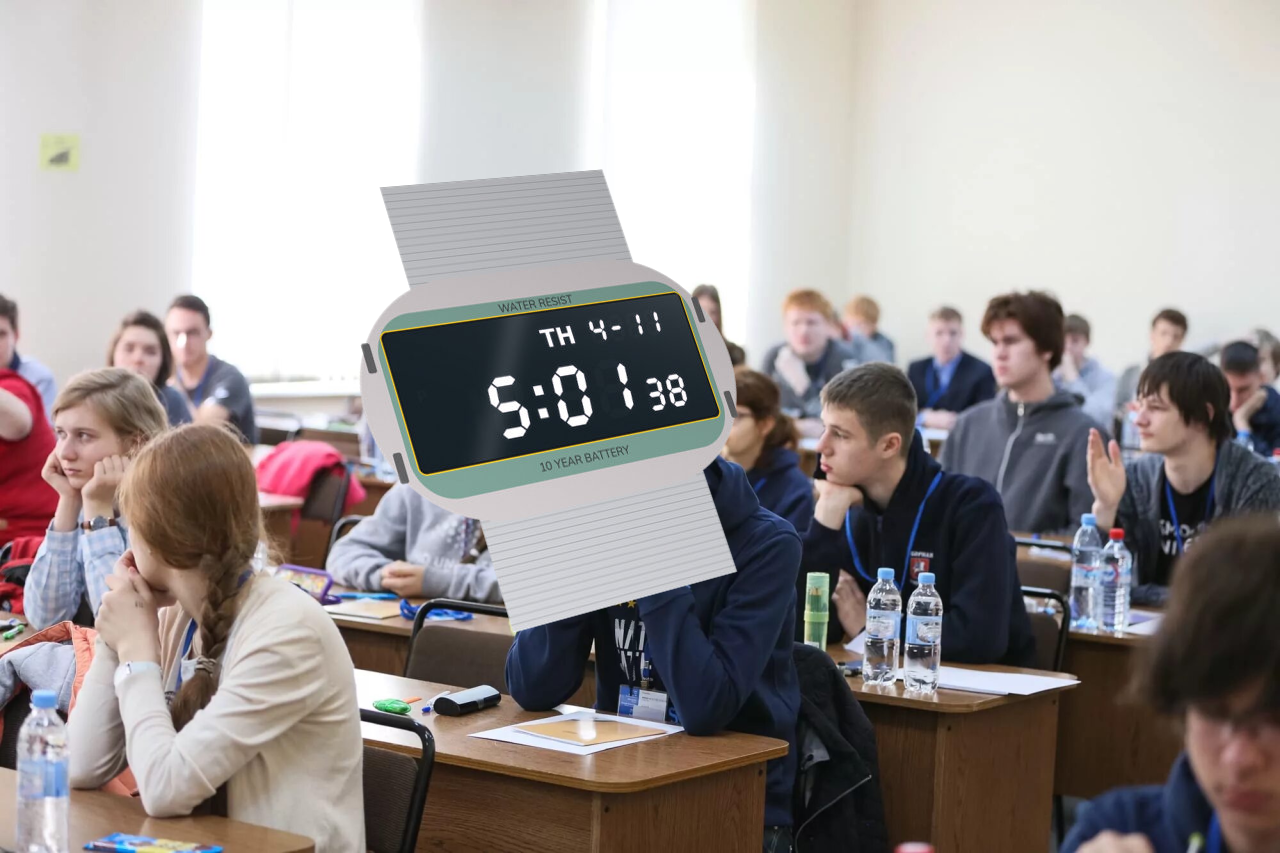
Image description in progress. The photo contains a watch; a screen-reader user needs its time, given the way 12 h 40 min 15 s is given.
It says 5 h 01 min 38 s
